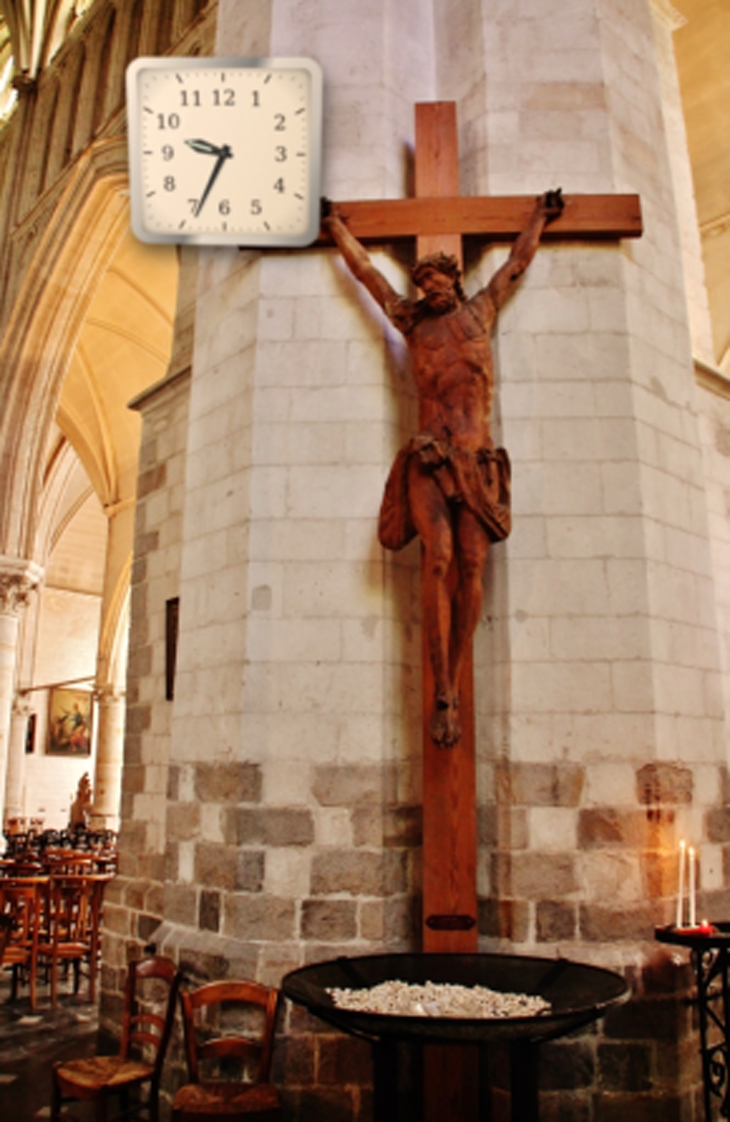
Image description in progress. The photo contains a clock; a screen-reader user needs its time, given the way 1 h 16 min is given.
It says 9 h 34 min
